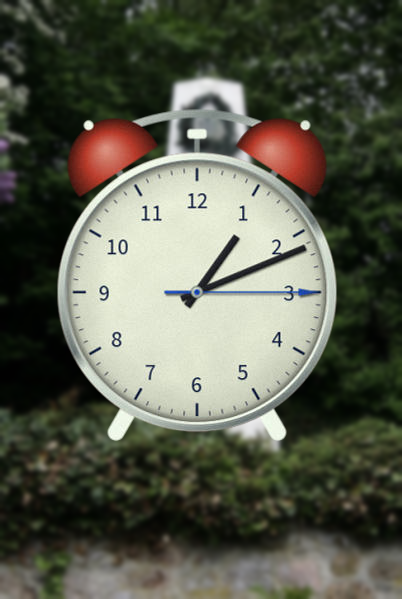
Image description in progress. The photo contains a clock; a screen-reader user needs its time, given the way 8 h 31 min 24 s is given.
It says 1 h 11 min 15 s
